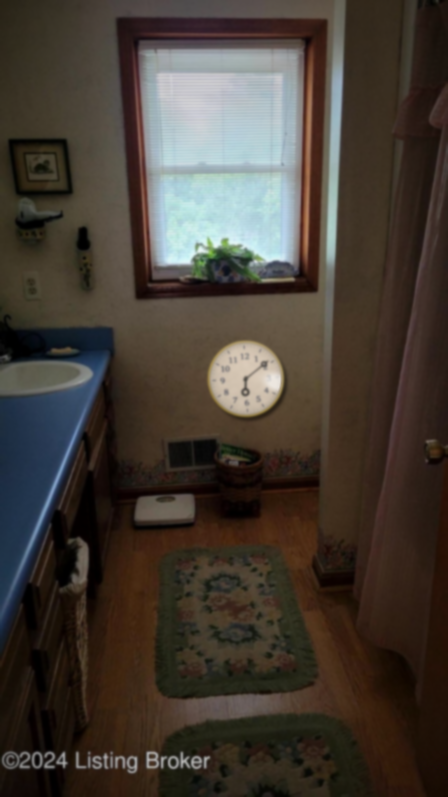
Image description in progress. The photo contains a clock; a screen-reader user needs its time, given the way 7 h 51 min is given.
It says 6 h 09 min
